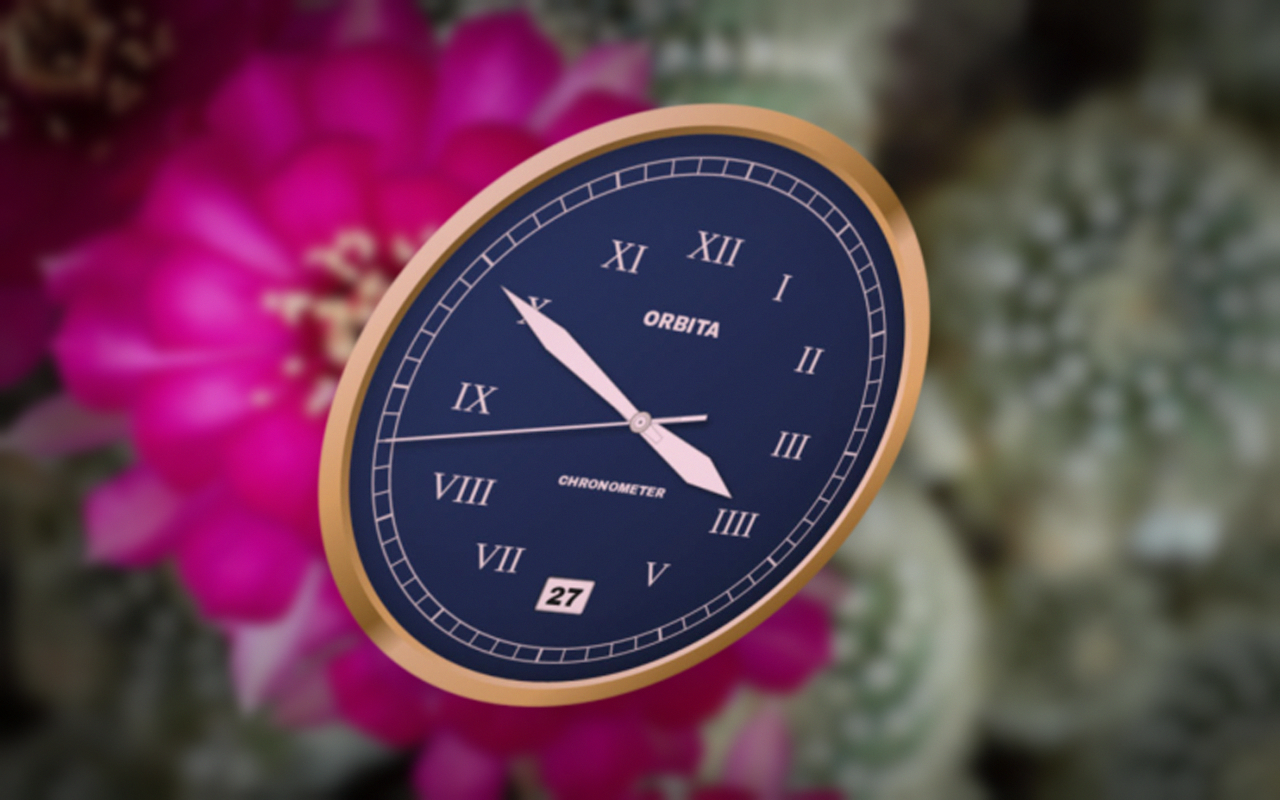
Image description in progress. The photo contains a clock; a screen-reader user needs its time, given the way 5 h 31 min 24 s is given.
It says 3 h 49 min 43 s
